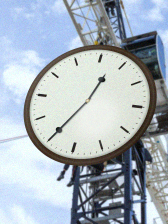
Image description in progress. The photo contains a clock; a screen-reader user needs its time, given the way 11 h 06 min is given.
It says 12 h 35 min
